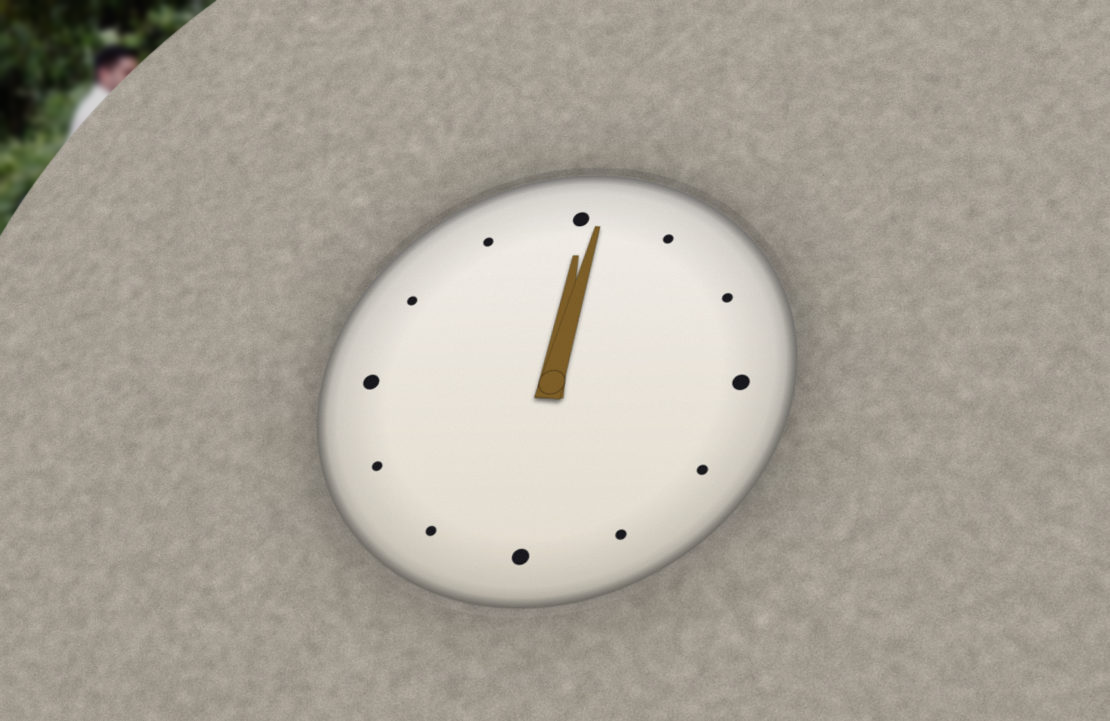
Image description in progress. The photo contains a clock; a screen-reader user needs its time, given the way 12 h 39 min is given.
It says 12 h 01 min
